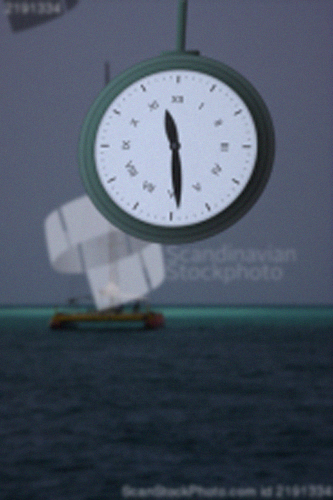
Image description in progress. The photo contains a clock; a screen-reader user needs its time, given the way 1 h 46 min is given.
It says 11 h 29 min
